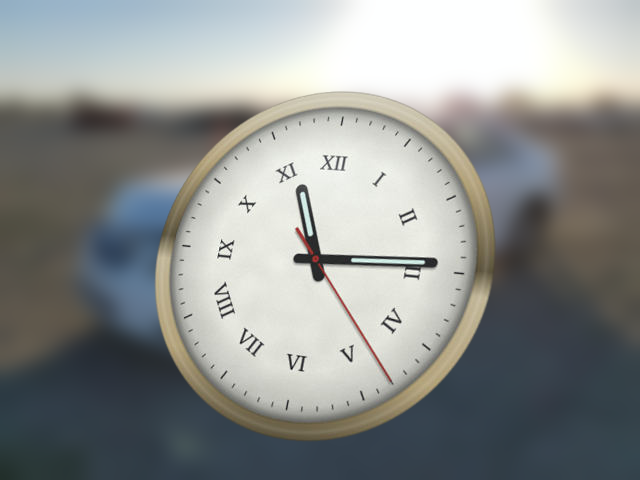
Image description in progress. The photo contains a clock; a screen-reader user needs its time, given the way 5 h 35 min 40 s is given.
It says 11 h 14 min 23 s
